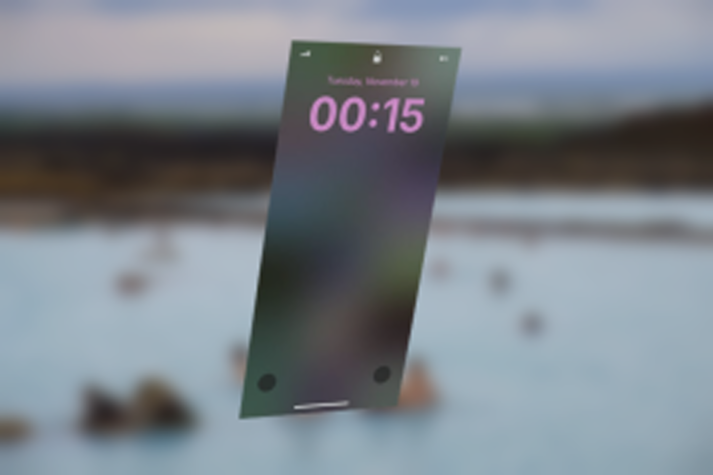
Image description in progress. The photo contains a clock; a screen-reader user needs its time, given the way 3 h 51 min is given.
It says 0 h 15 min
